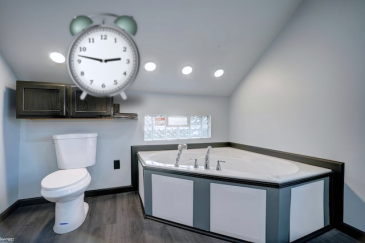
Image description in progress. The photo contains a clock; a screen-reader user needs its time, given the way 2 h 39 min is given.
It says 2 h 47 min
